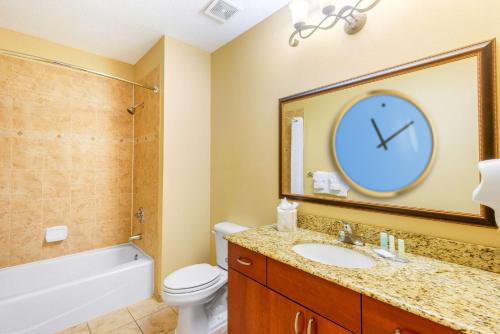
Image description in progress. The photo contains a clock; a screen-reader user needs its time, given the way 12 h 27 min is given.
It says 11 h 09 min
